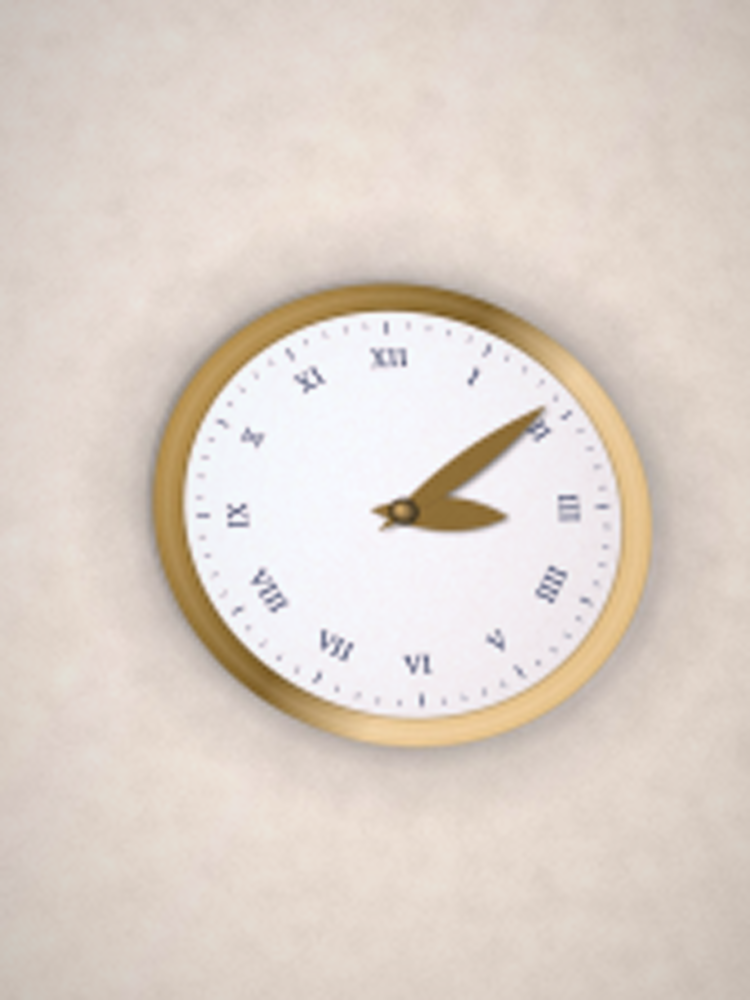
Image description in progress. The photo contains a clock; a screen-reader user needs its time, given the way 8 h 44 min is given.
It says 3 h 09 min
